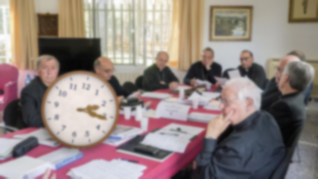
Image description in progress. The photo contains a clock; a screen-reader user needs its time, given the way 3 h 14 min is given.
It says 2 h 16 min
